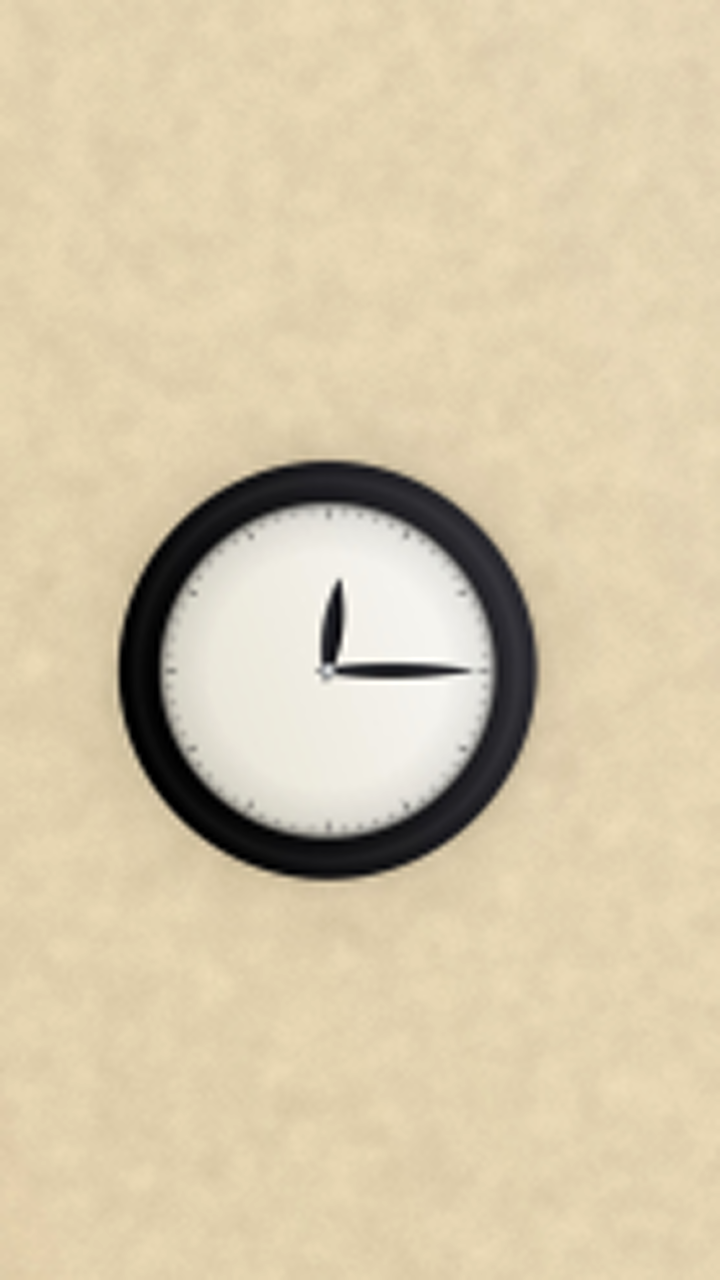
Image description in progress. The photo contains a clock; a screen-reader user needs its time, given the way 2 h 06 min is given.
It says 12 h 15 min
